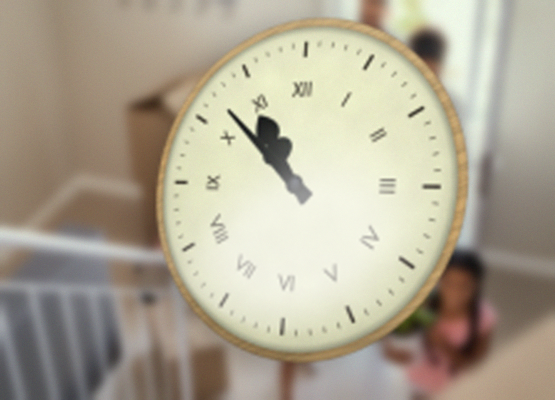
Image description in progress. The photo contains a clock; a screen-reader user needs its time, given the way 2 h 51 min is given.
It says 10 h 52 min
